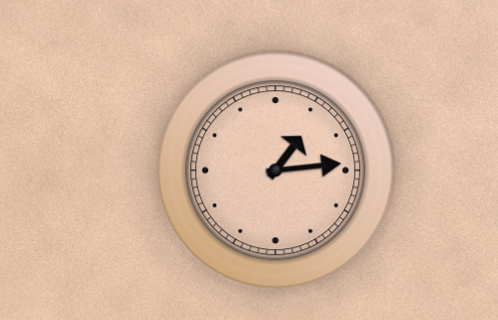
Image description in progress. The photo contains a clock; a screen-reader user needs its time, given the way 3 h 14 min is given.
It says 1 h 14 min
